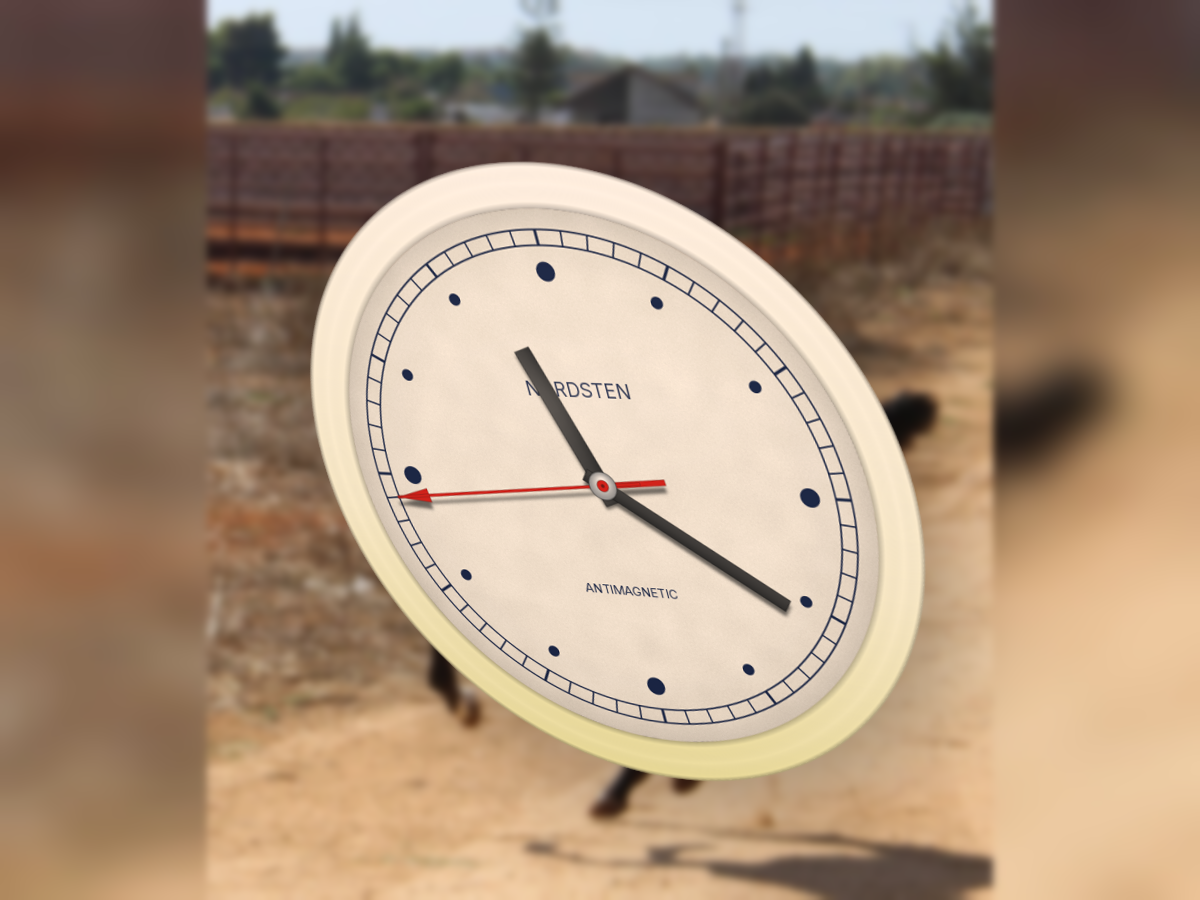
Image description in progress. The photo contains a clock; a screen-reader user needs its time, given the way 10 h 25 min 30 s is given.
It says 11 h 20 min 44 s
